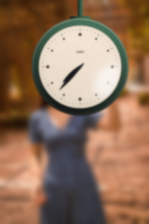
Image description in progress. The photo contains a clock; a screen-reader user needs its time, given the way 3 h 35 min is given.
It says 7 h 37 min
